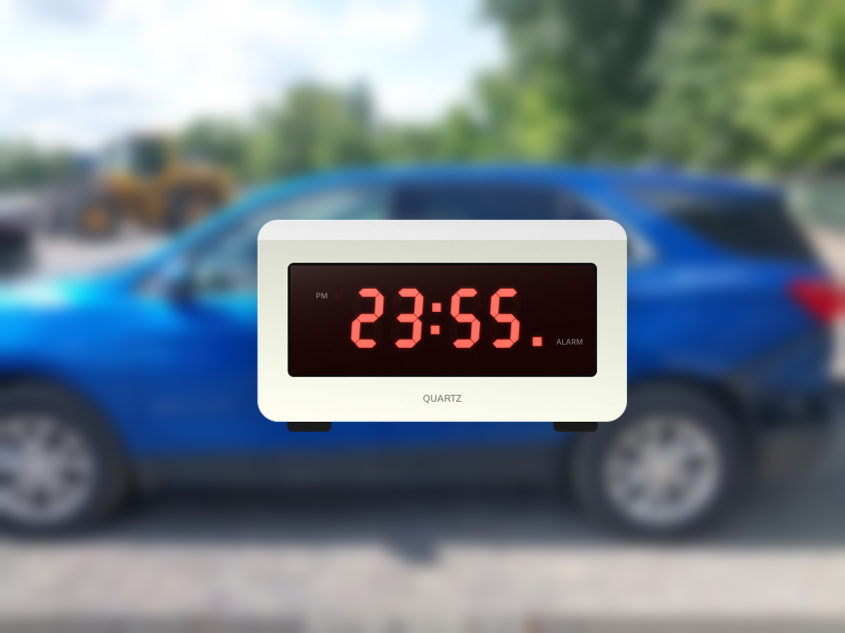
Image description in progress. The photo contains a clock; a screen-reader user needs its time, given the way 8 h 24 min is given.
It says 23 h 55 min
